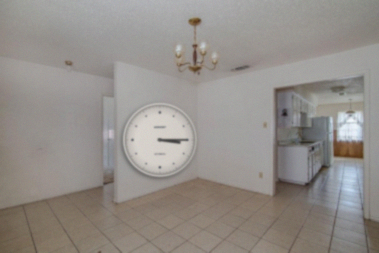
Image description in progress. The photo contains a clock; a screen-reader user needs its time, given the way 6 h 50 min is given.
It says 3 h 15 min
